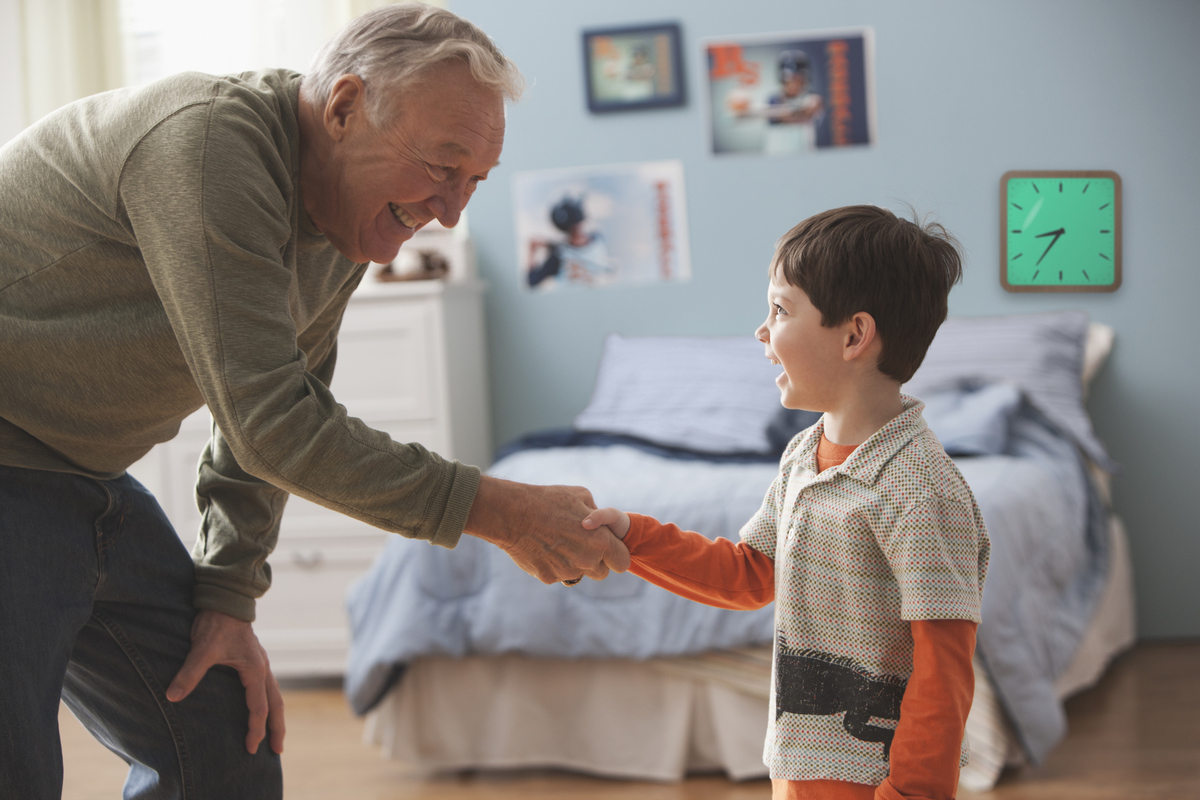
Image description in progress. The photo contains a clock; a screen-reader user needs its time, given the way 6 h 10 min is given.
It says 8 h 36 min
